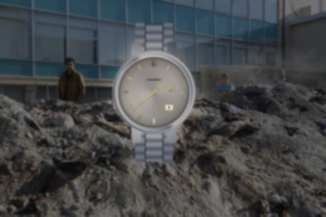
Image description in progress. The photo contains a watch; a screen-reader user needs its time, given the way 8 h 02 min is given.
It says 2 h 38 min
